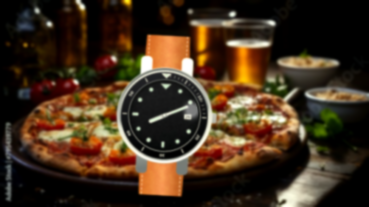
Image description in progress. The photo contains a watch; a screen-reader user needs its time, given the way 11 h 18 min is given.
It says 8 h 11 min
